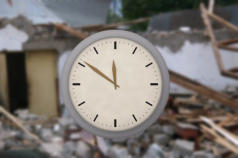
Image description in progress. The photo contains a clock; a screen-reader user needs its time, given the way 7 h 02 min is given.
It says 11 h 51 min
